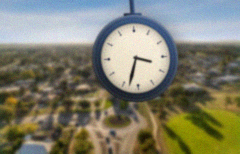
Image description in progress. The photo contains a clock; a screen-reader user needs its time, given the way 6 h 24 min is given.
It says 3 h 33 min
